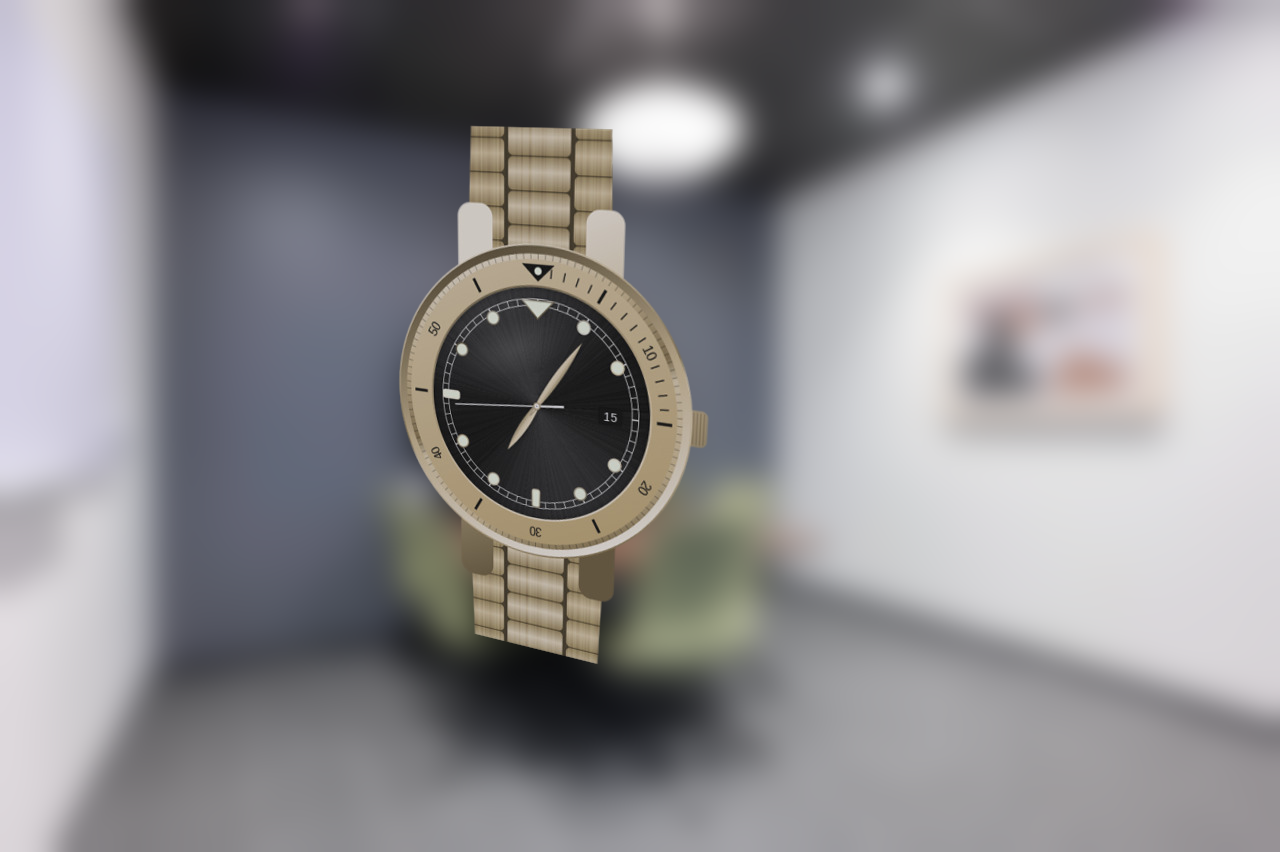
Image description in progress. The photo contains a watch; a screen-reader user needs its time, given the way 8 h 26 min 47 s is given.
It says 7 h 05 min 44 s
